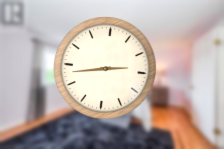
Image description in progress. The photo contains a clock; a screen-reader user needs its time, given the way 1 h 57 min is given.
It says 2 h 43 min
